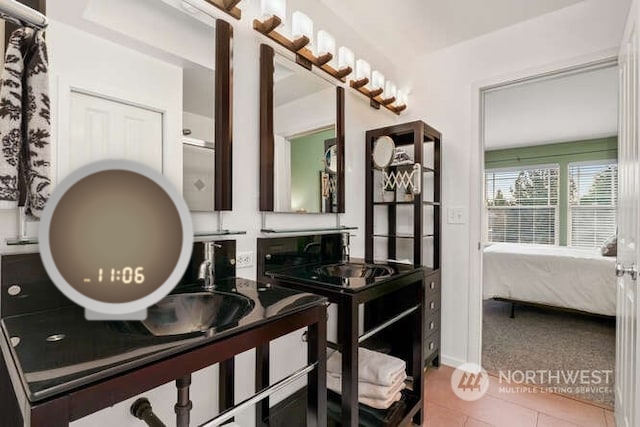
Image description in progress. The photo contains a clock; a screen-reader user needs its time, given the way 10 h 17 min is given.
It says 11 h 06 min
